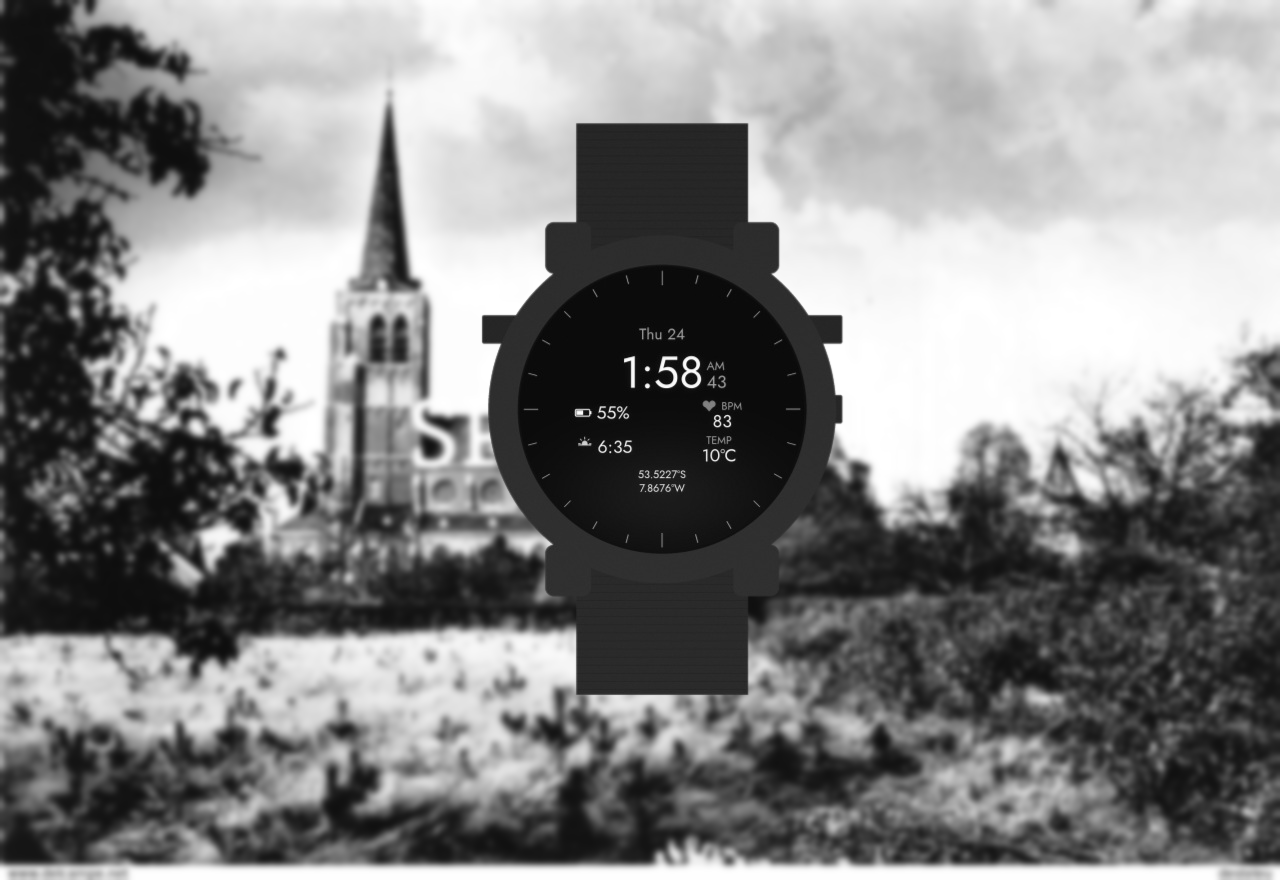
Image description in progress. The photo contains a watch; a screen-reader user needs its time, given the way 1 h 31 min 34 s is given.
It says 1 h 58 min 43 s
